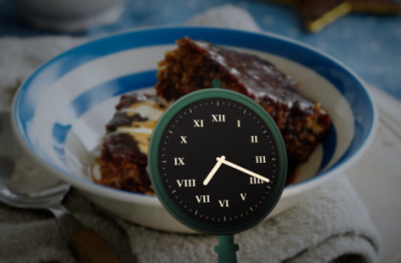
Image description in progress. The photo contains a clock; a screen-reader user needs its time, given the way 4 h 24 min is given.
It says 7 h 19 min
